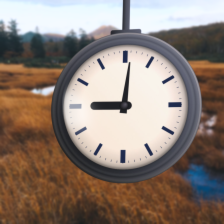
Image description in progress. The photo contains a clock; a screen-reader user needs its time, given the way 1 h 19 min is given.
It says 9 h 01 min
